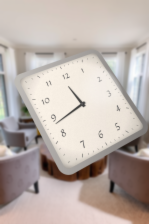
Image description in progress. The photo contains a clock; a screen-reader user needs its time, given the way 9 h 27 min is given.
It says 11 h 43 min
